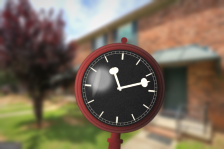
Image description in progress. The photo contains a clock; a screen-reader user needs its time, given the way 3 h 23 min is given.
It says 11 h 12 min
